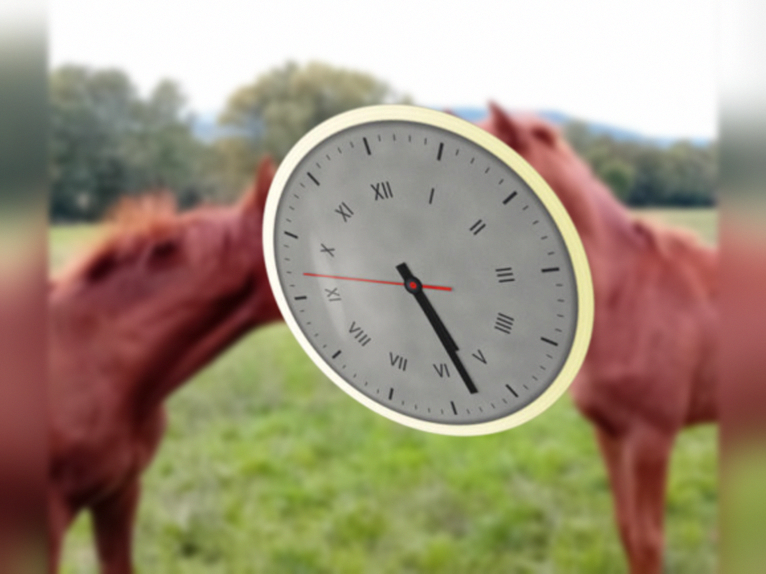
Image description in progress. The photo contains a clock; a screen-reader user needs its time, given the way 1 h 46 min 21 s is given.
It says 5 h 27 min 47 s
